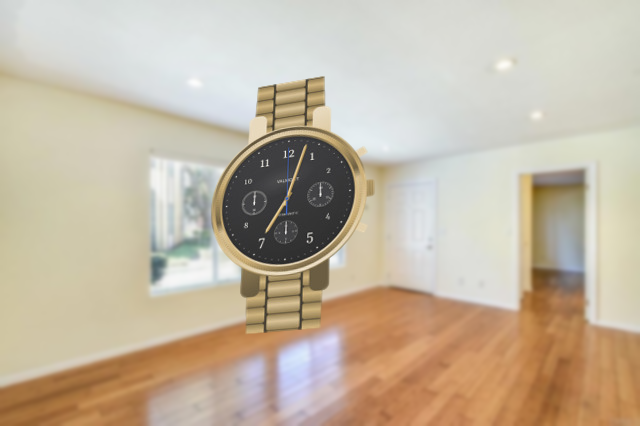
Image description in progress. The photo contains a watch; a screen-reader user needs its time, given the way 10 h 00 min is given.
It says 7 h 03 min
